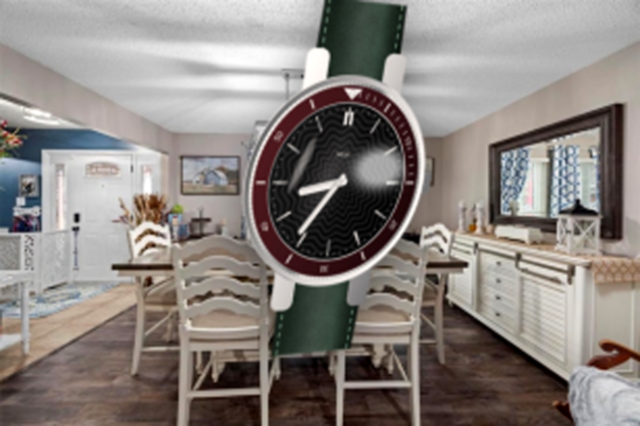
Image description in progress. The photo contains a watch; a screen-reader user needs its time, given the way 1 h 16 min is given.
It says 8 h 36 min
